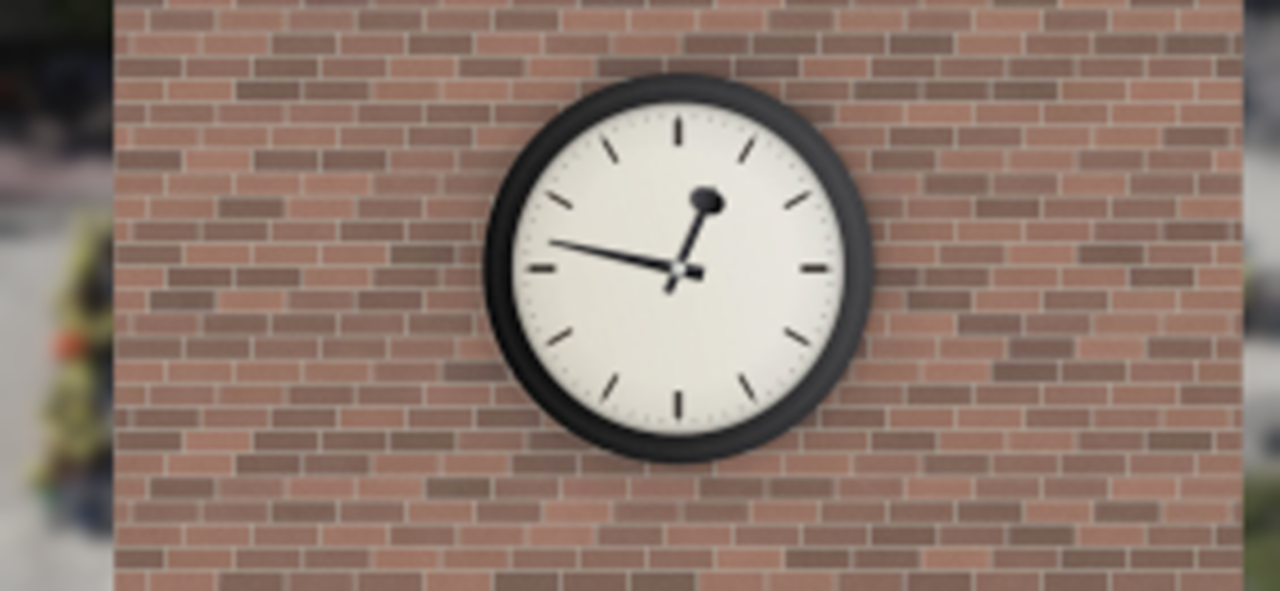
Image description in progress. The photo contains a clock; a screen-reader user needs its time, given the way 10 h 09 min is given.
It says 12 h 47 min
